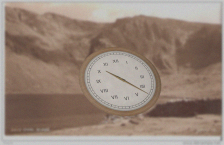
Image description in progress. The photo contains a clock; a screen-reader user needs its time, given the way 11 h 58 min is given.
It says 10 h 22 min
